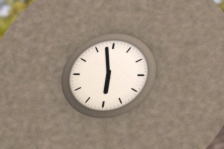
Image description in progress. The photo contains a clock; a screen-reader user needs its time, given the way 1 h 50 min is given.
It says 5 h 58 min
